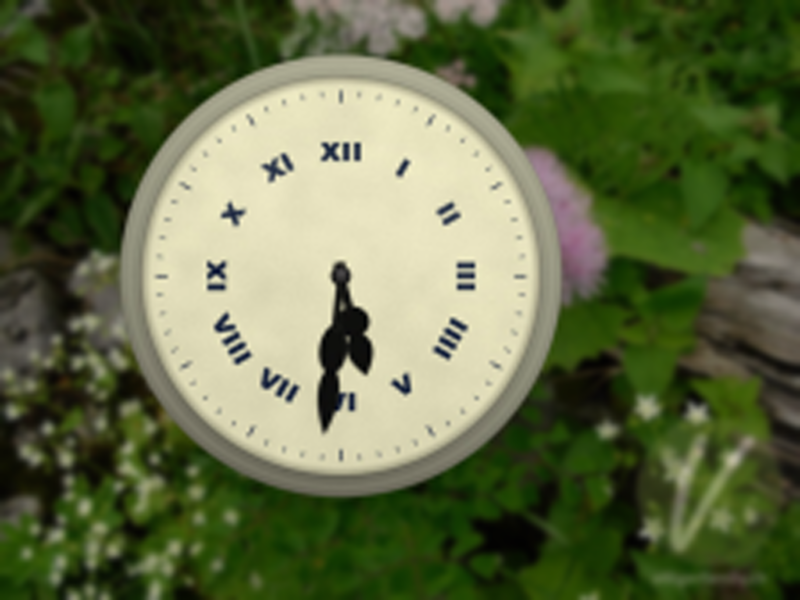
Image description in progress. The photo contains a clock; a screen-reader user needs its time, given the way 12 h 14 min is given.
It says 5 h 31 min
